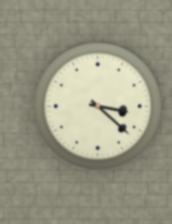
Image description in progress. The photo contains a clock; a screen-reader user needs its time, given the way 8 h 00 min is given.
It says 3 h 22 min
